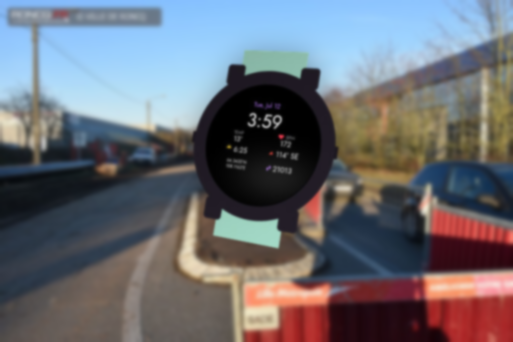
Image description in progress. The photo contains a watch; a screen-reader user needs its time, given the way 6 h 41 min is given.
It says 3 h 59 min
